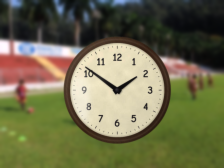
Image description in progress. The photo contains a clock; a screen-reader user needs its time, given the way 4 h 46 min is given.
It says 1 h 51 min
